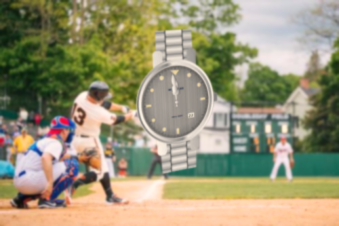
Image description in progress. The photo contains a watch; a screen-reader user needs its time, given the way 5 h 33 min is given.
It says 11 h 59 min
